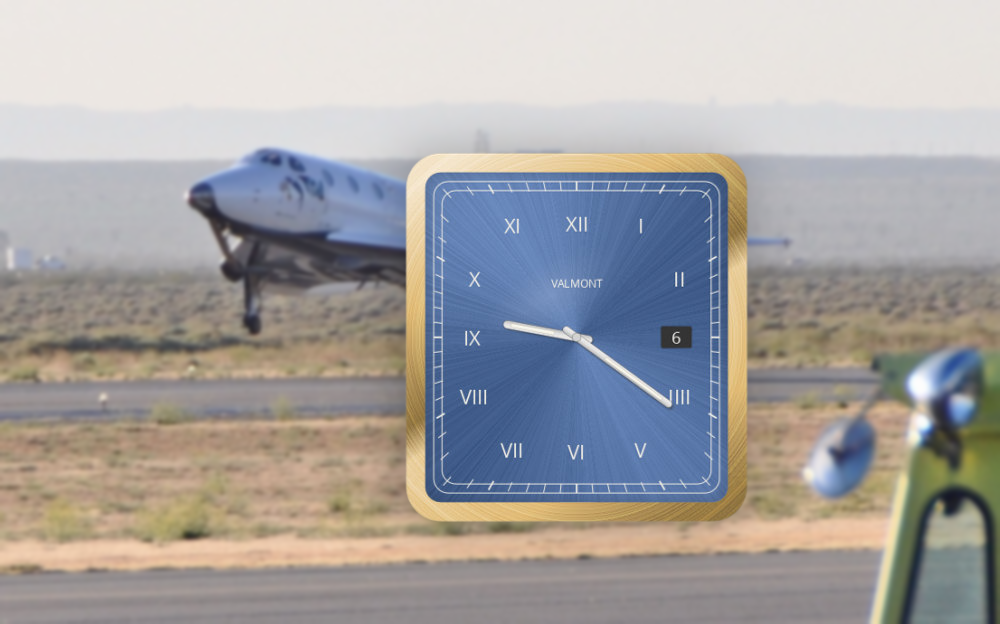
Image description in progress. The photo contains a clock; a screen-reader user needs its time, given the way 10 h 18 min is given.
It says 9 h 21 min
